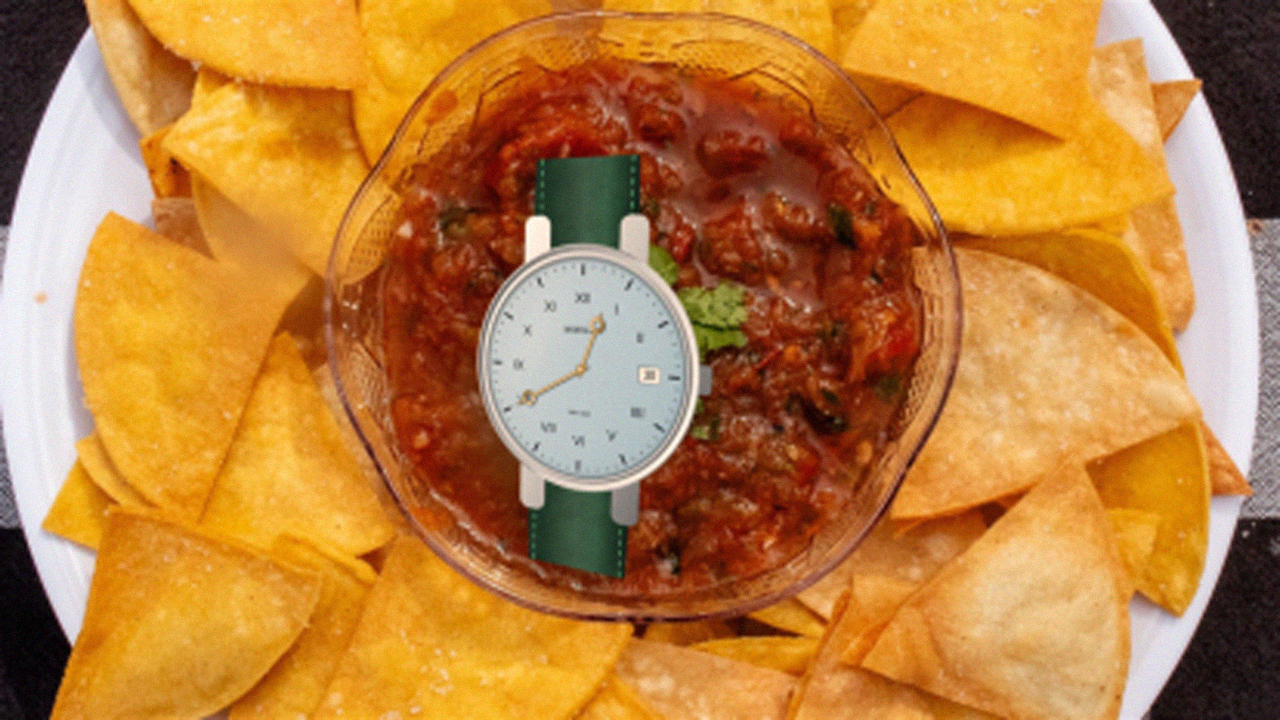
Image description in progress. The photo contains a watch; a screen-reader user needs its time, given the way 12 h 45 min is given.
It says 12 h 40 min
